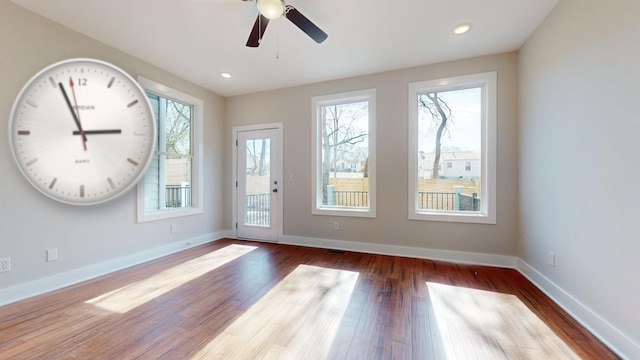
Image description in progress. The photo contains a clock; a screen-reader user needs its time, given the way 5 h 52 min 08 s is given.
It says 2 h 55 min 58 s
